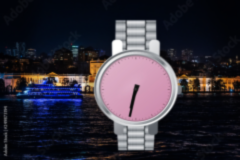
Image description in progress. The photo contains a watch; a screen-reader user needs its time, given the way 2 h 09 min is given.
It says 6 h 32 min
